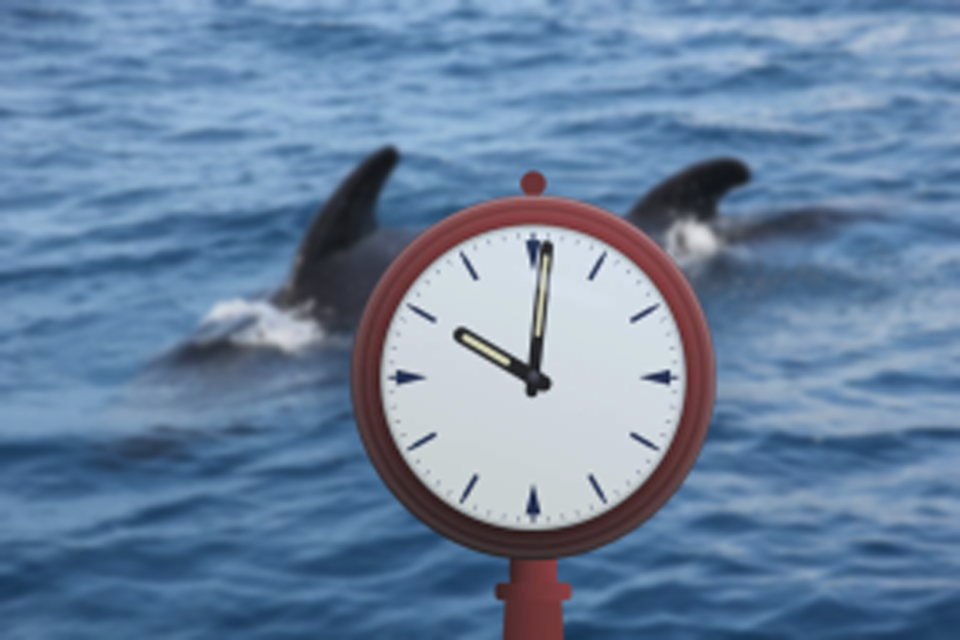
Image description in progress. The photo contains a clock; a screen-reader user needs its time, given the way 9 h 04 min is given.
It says 10 h 01 min
